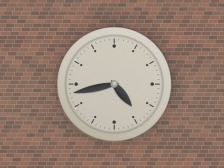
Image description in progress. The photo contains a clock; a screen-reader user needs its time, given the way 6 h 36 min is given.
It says 4 h 43 min
